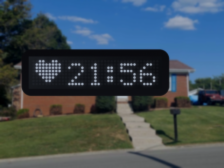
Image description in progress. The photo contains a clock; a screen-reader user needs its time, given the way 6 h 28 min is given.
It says 21 h 56 min
